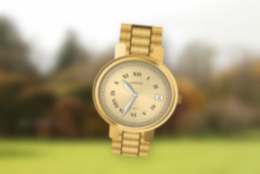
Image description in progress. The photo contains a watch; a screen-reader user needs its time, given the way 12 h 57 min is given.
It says 10 h 34 min
